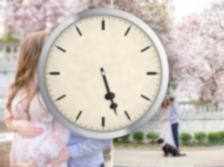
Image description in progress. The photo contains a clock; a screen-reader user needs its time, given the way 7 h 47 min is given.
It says 5 h 27 min
